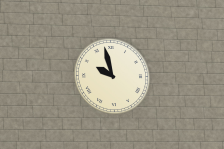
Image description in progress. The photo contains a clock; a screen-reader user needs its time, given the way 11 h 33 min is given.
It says 9 h 58 min
